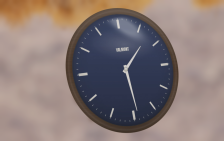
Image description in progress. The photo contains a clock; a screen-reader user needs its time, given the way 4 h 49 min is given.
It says 1 h 29 min
